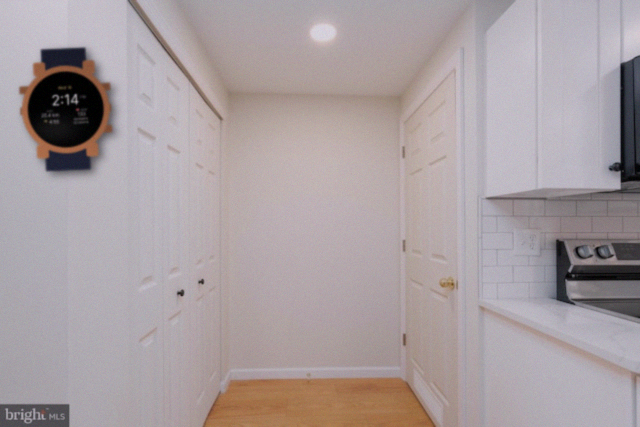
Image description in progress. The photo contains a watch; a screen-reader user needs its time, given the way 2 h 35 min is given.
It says 2 h 14 min
